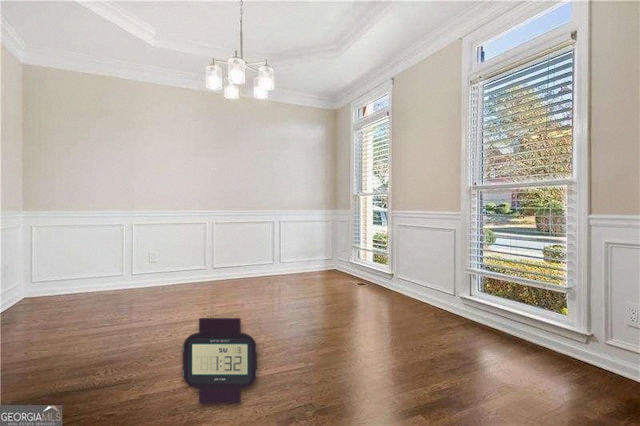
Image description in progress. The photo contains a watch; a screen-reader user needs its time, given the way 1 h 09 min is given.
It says 1 h 32 min
